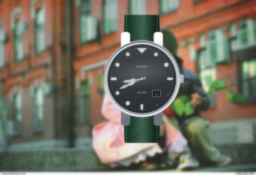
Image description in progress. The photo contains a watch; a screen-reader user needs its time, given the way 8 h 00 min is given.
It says 8 h 41 min
